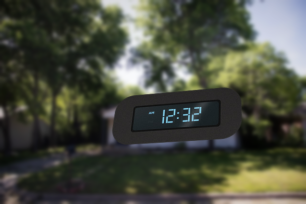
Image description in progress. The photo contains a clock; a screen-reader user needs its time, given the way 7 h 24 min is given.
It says 12 h 32 min
